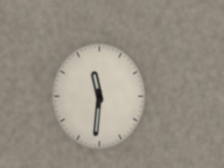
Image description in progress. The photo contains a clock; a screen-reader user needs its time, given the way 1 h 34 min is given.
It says 11 h 31 min
